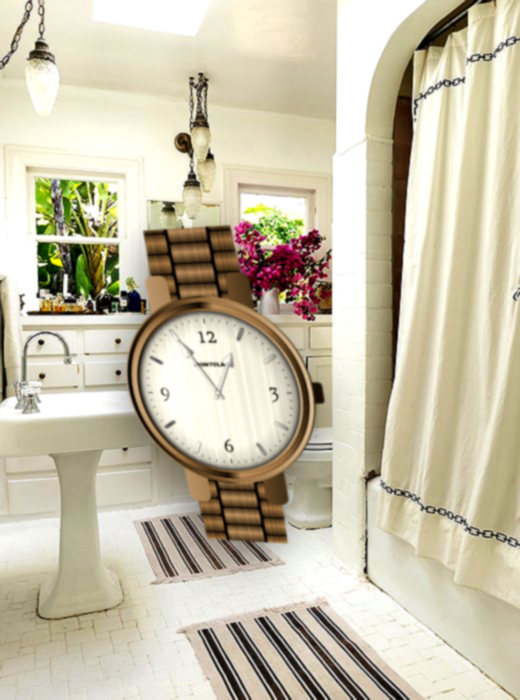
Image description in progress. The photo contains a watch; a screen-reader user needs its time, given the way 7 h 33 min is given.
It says 12 h 55 min
